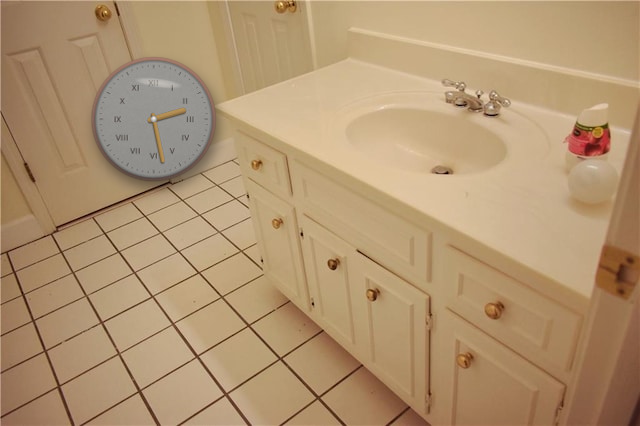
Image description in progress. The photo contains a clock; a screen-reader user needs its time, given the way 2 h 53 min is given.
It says 2 h 28 min
